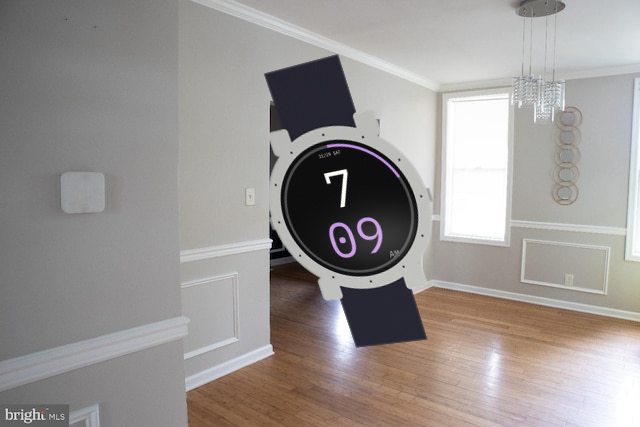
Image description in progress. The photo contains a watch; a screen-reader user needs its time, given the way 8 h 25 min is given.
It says 7 h 09 min
